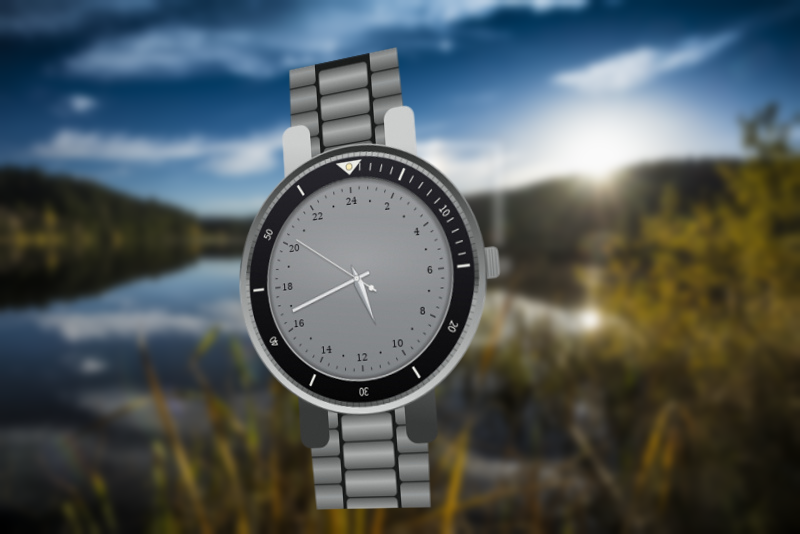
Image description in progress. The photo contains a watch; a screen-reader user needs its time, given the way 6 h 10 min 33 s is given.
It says 10 h 41 min 51 s
